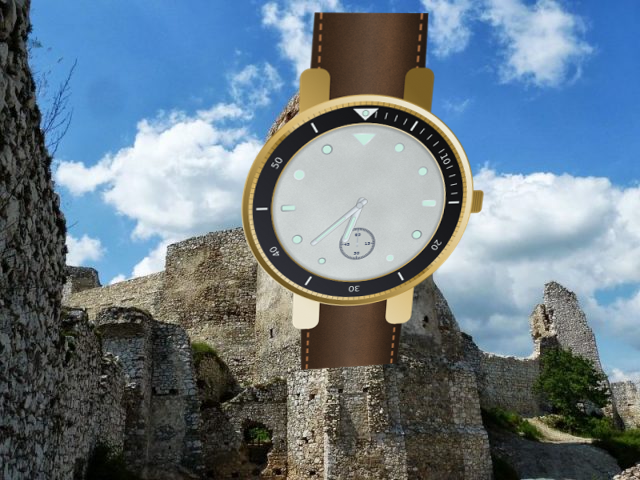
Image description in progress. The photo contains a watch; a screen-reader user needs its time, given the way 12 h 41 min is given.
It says 6 h 38 min
